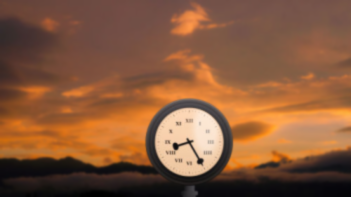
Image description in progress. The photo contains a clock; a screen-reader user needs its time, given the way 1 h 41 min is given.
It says 8 h 25 min
